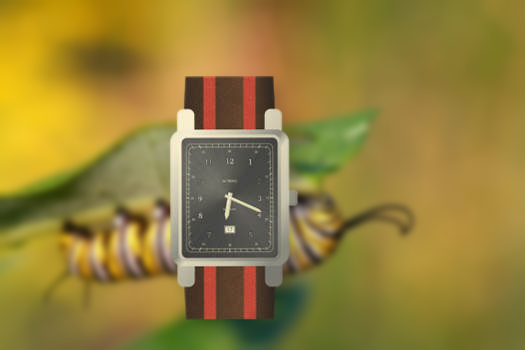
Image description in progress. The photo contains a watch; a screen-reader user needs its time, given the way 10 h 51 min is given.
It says 6 h 19 min
